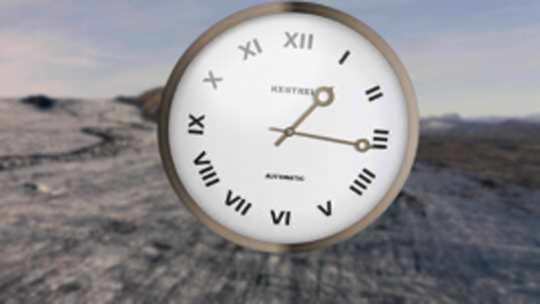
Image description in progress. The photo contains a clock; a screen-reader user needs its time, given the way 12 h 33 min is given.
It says 1 h 16 min
